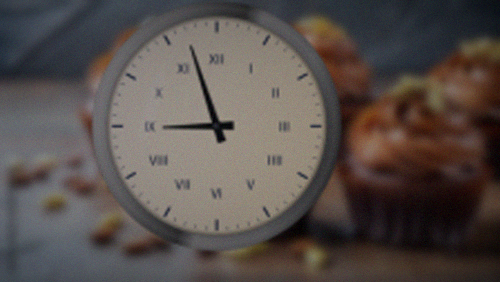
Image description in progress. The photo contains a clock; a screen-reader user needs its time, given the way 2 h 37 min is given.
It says 8 h 57 min
